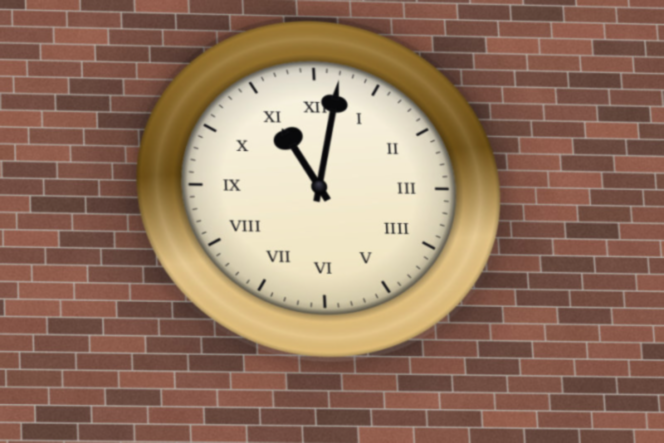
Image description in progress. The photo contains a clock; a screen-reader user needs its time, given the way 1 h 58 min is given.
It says 11 h 02 min
